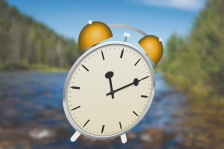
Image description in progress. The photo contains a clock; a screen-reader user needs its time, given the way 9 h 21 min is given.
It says 11 h 10 min
